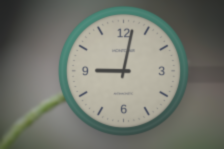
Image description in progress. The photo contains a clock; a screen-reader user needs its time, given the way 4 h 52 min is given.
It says 9 h 02 min
